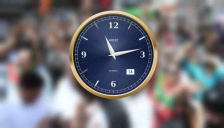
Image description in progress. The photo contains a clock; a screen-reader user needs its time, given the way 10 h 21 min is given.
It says 11 h 13 min
